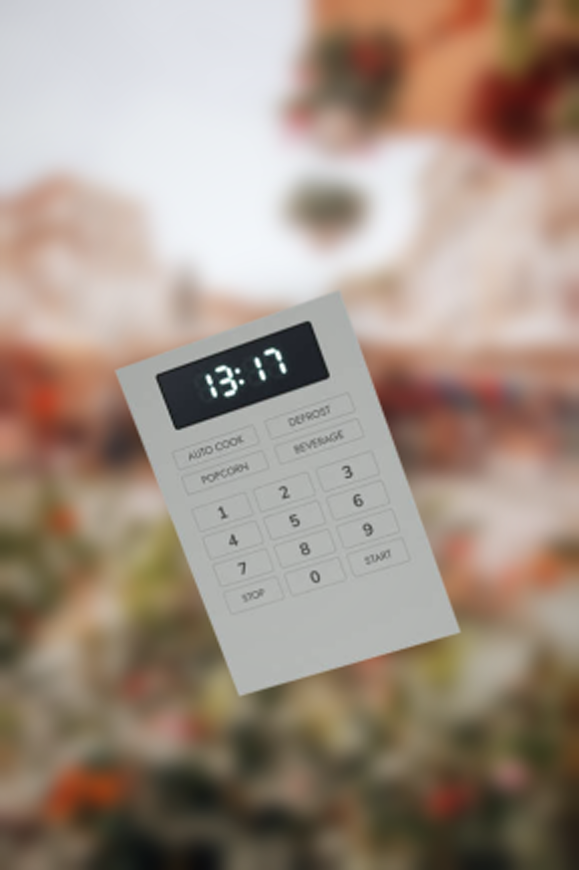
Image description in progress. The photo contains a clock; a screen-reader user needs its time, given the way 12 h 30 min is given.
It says 13 h 17 min
